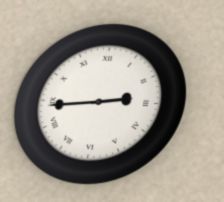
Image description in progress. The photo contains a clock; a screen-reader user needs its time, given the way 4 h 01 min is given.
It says 2 h 44 min
